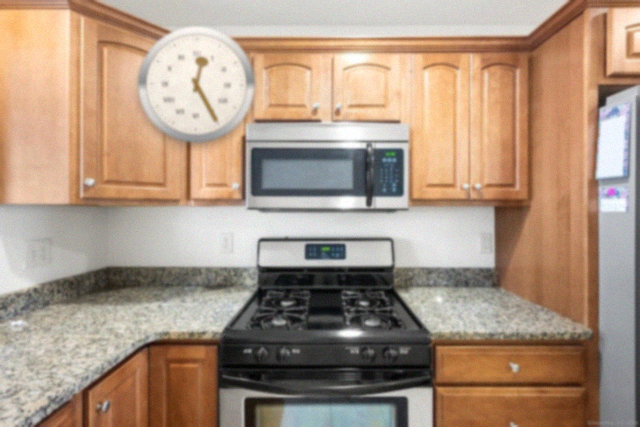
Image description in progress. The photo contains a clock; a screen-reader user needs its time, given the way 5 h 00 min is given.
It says 12 h 25 min
